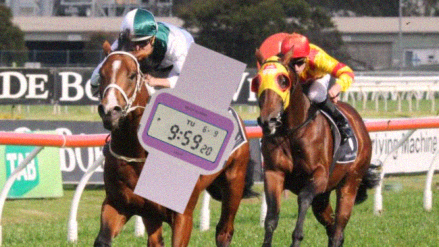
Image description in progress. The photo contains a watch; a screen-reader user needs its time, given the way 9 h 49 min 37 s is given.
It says 9 h 59 min 20 s
